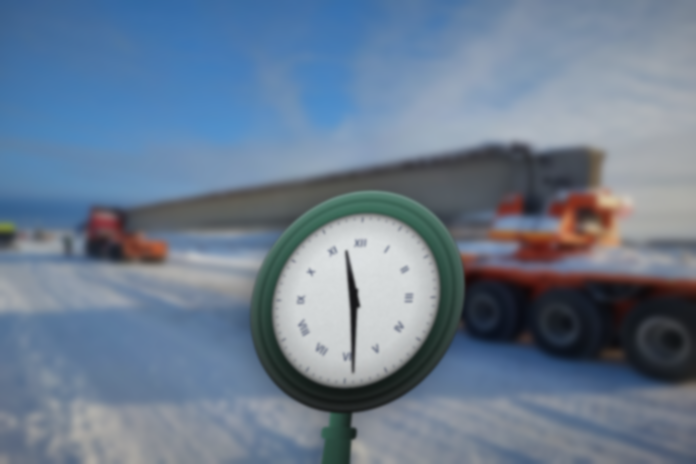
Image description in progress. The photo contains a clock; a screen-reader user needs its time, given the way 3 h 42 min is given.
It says 11 h 29 min
